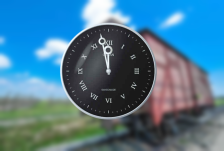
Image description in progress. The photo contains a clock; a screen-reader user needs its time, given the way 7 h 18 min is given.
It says 11 h 58 min
